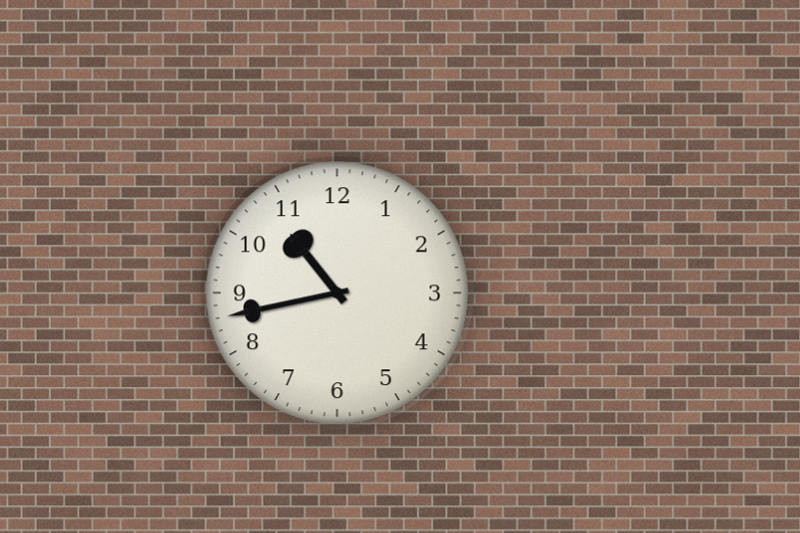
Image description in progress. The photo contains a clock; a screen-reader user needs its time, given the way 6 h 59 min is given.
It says 10 h 43 min
